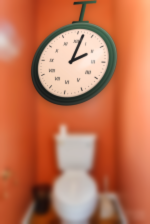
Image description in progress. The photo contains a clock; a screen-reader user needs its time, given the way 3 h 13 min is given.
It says 2 h 02 min
